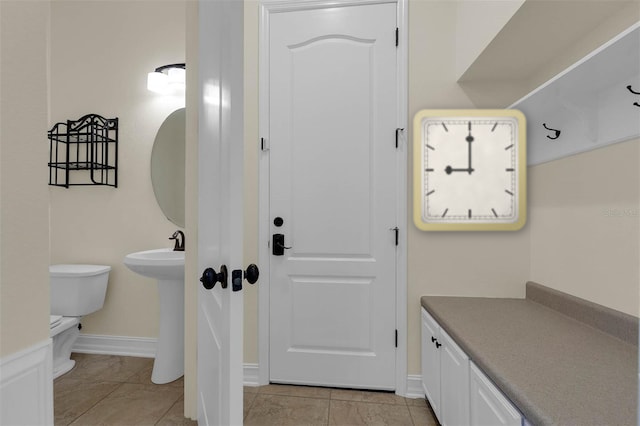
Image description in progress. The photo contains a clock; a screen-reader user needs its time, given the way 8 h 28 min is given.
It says 9 h 00 min
